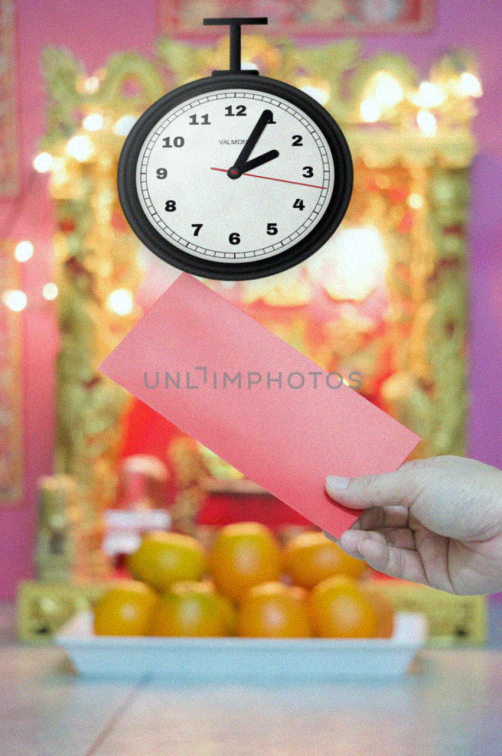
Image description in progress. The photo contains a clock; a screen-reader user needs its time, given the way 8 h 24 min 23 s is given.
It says 2 h 04 min 17 s
